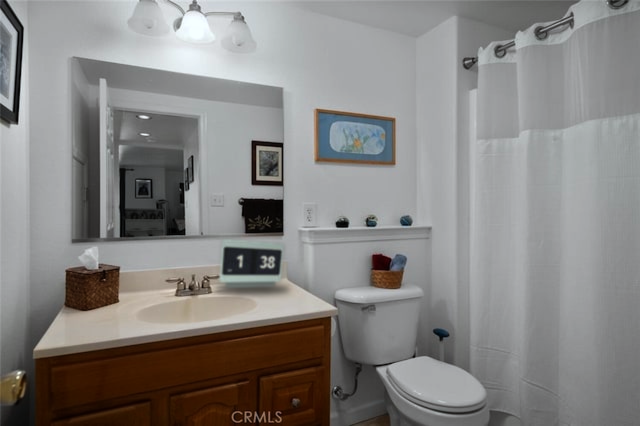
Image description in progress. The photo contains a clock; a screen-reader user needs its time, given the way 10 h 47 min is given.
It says 1 h 38 min
